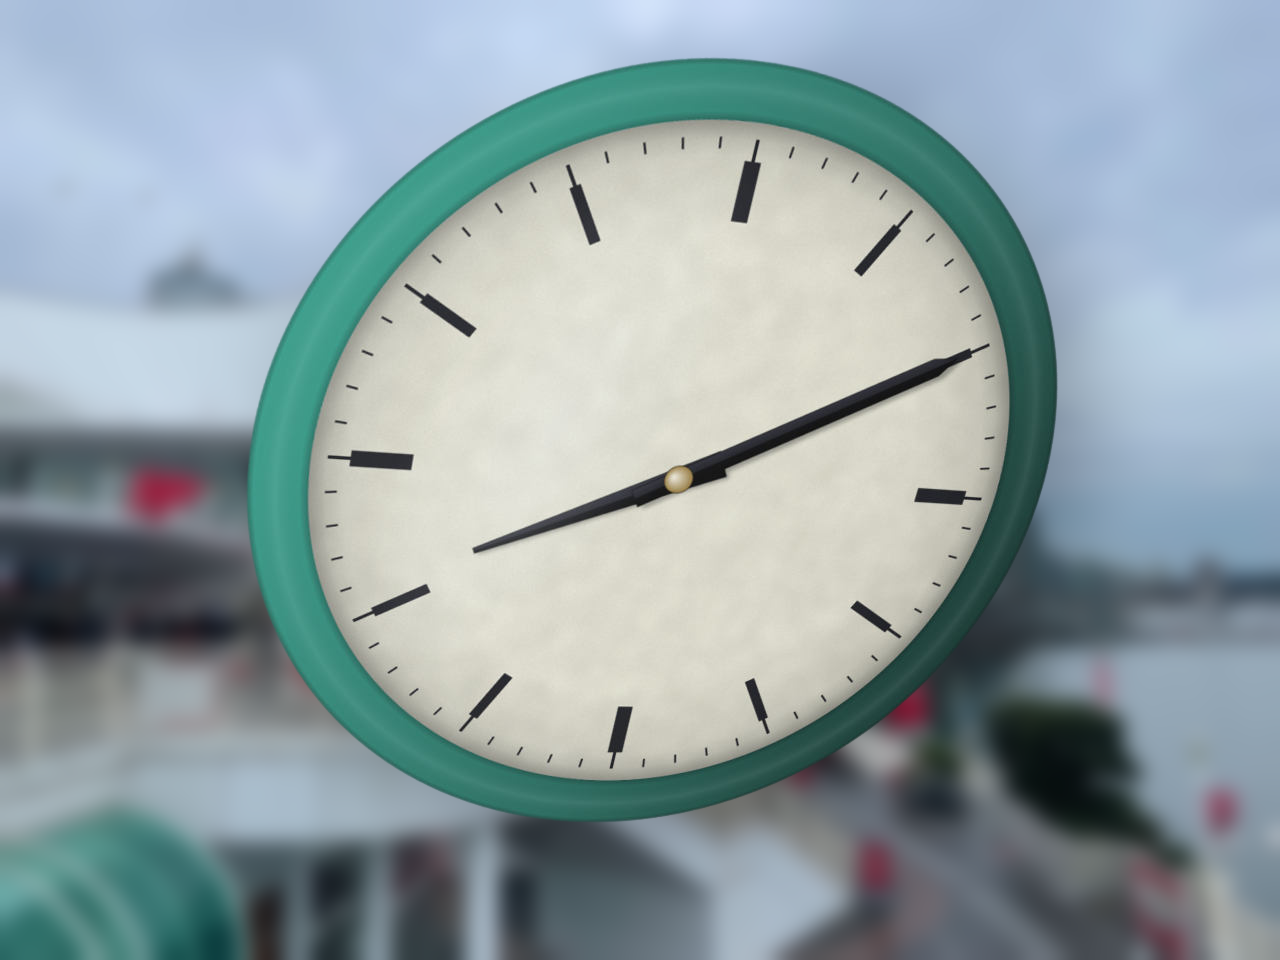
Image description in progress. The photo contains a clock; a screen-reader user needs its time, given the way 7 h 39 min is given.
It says 8 h 10 min
